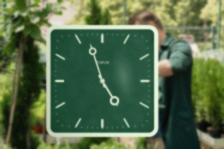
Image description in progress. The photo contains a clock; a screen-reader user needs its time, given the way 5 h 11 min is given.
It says 4 h 57 min
